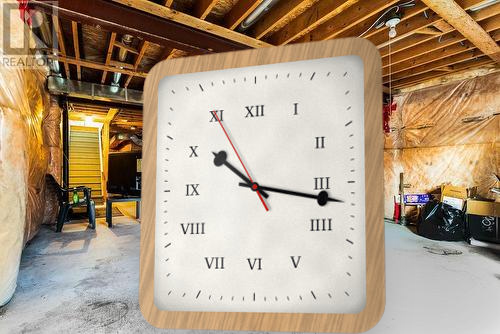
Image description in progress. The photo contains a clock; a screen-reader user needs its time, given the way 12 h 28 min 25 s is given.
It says 10 h 16 min 55 s
